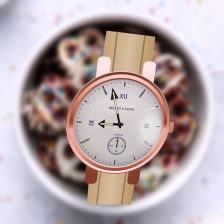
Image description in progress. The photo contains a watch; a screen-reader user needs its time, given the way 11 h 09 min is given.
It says 8 h 57 min
